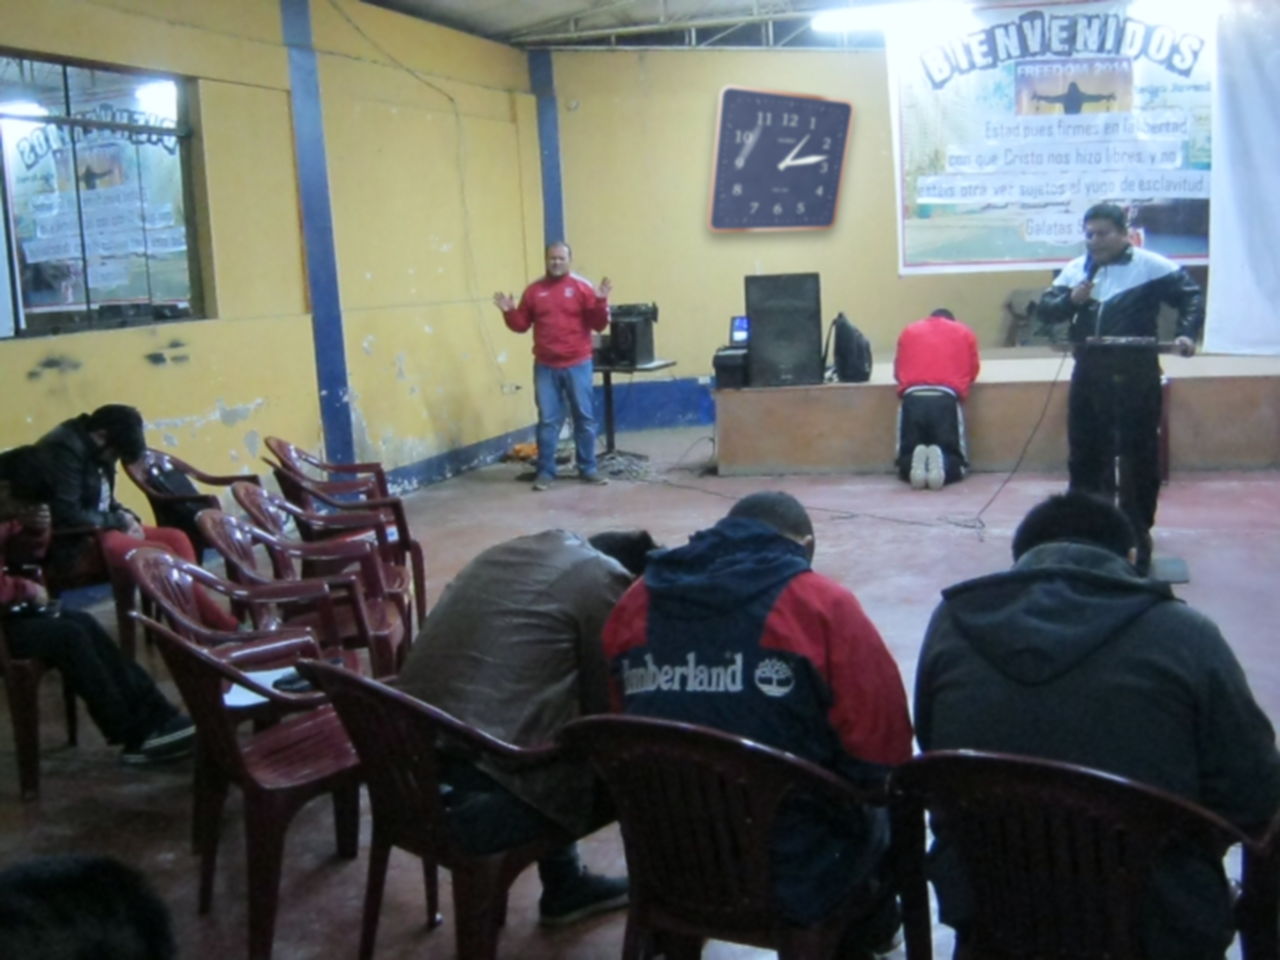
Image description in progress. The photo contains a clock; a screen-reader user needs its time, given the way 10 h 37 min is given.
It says 1 h 13 min
